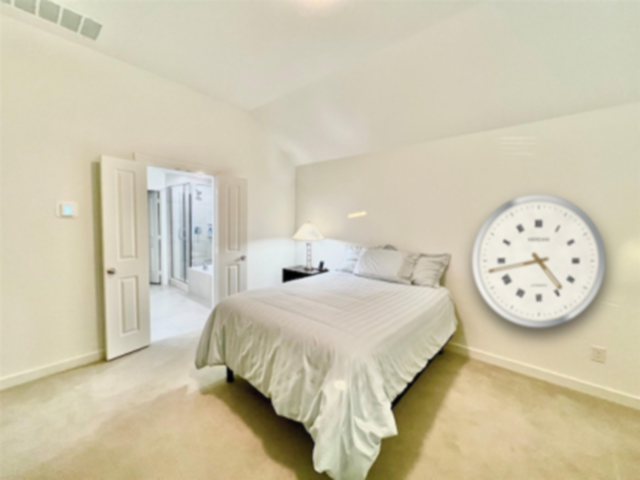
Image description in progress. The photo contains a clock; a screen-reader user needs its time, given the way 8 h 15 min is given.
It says 4 h 43 min
